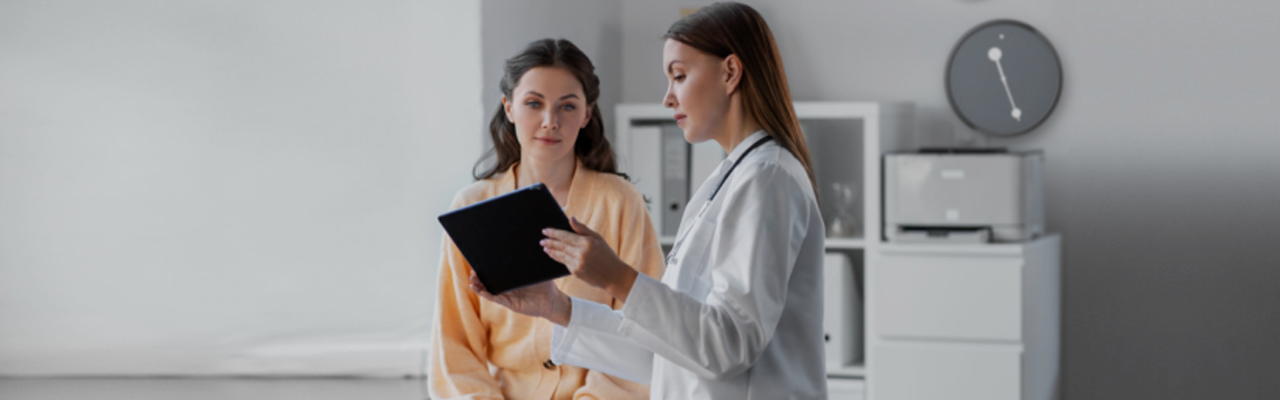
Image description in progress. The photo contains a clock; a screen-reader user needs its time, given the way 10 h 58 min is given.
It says 11 h 27 min
